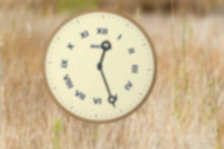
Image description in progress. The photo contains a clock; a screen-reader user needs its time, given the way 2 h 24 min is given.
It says 12 h 26 min
